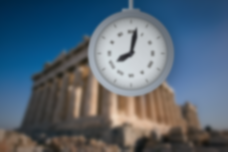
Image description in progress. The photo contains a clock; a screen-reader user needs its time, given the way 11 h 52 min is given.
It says 8 h 02 min
